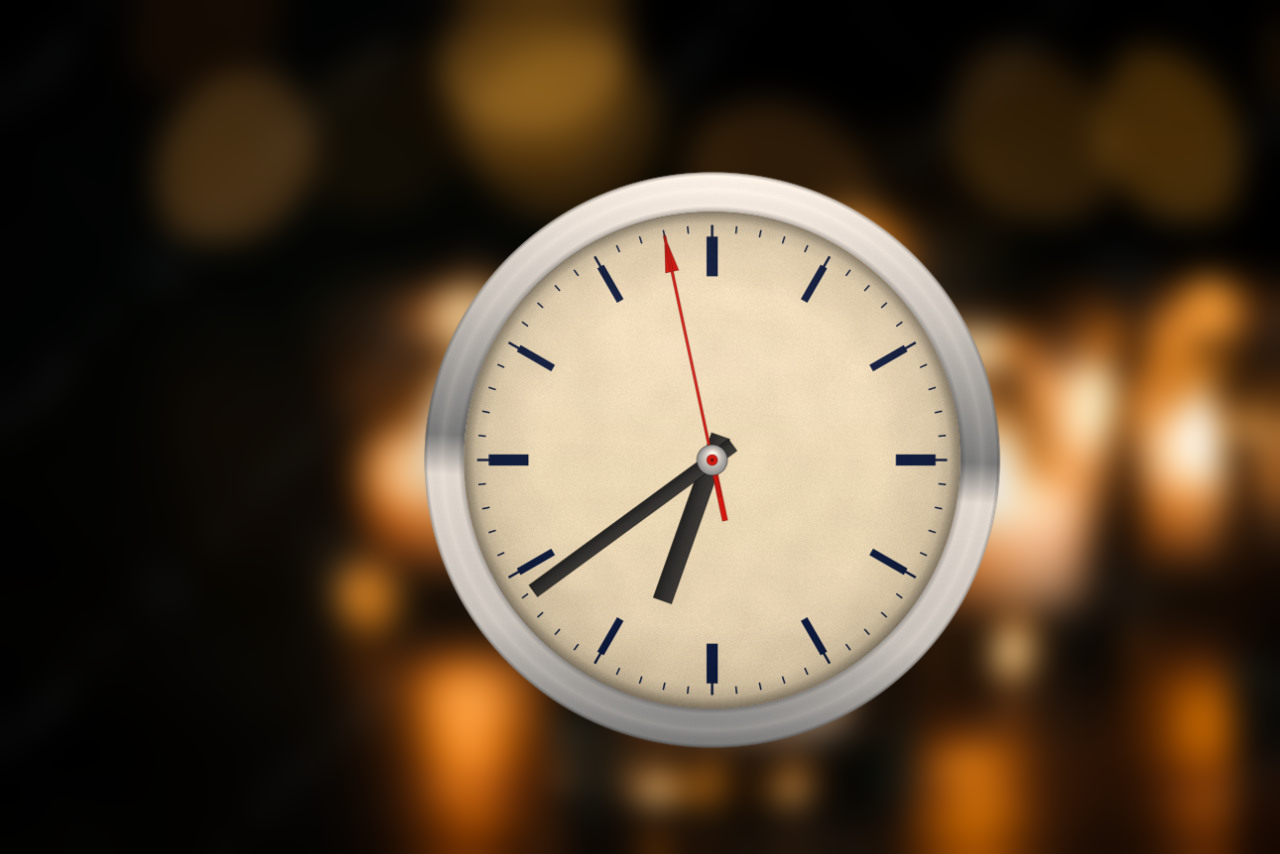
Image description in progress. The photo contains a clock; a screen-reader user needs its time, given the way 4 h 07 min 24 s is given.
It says 6 h 38 min 58 s
